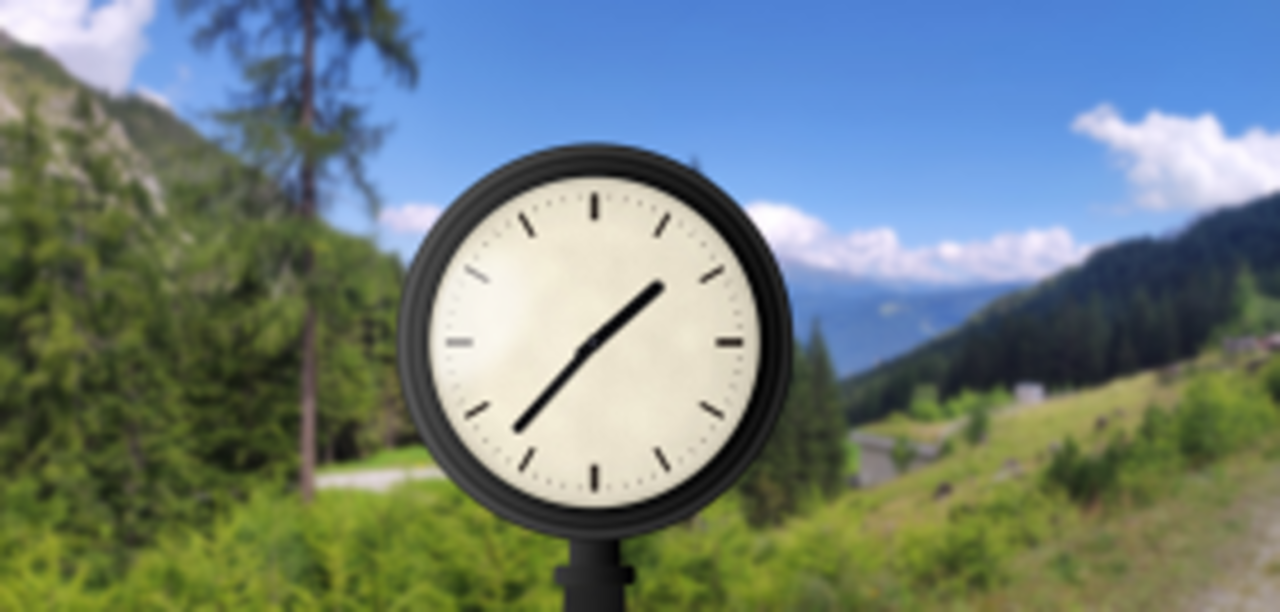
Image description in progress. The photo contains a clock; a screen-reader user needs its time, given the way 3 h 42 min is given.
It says 1 h 37 min
